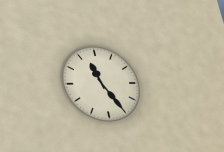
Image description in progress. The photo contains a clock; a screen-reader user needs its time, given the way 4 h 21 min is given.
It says 11 h 25 min
